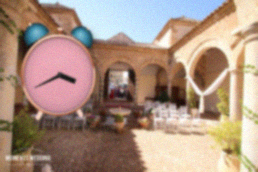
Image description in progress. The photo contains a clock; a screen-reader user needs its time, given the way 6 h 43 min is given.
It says 3 h 41 min
